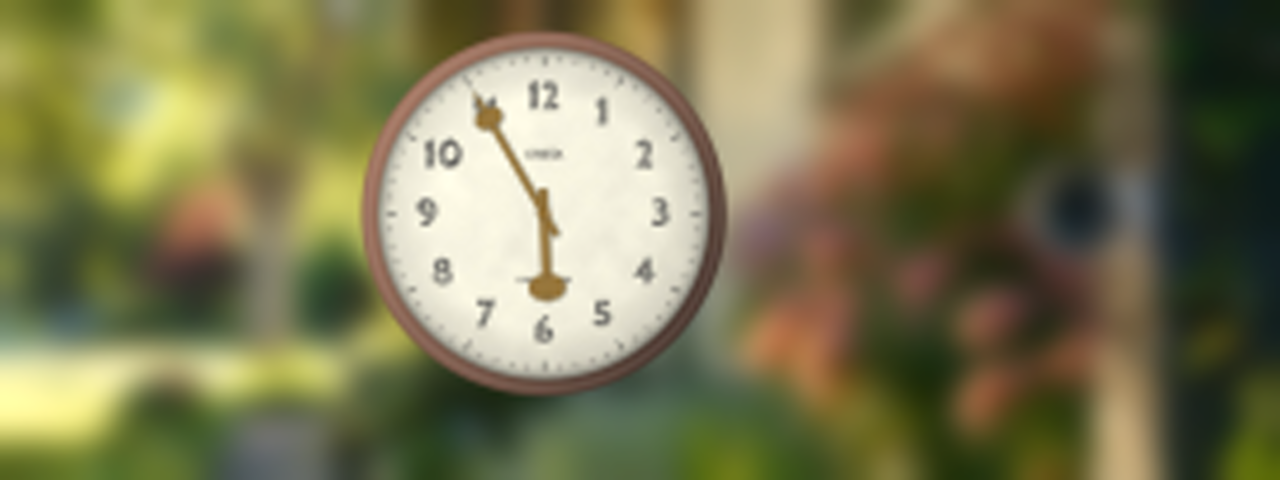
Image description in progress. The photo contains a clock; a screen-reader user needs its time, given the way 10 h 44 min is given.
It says 5 h 55 min
